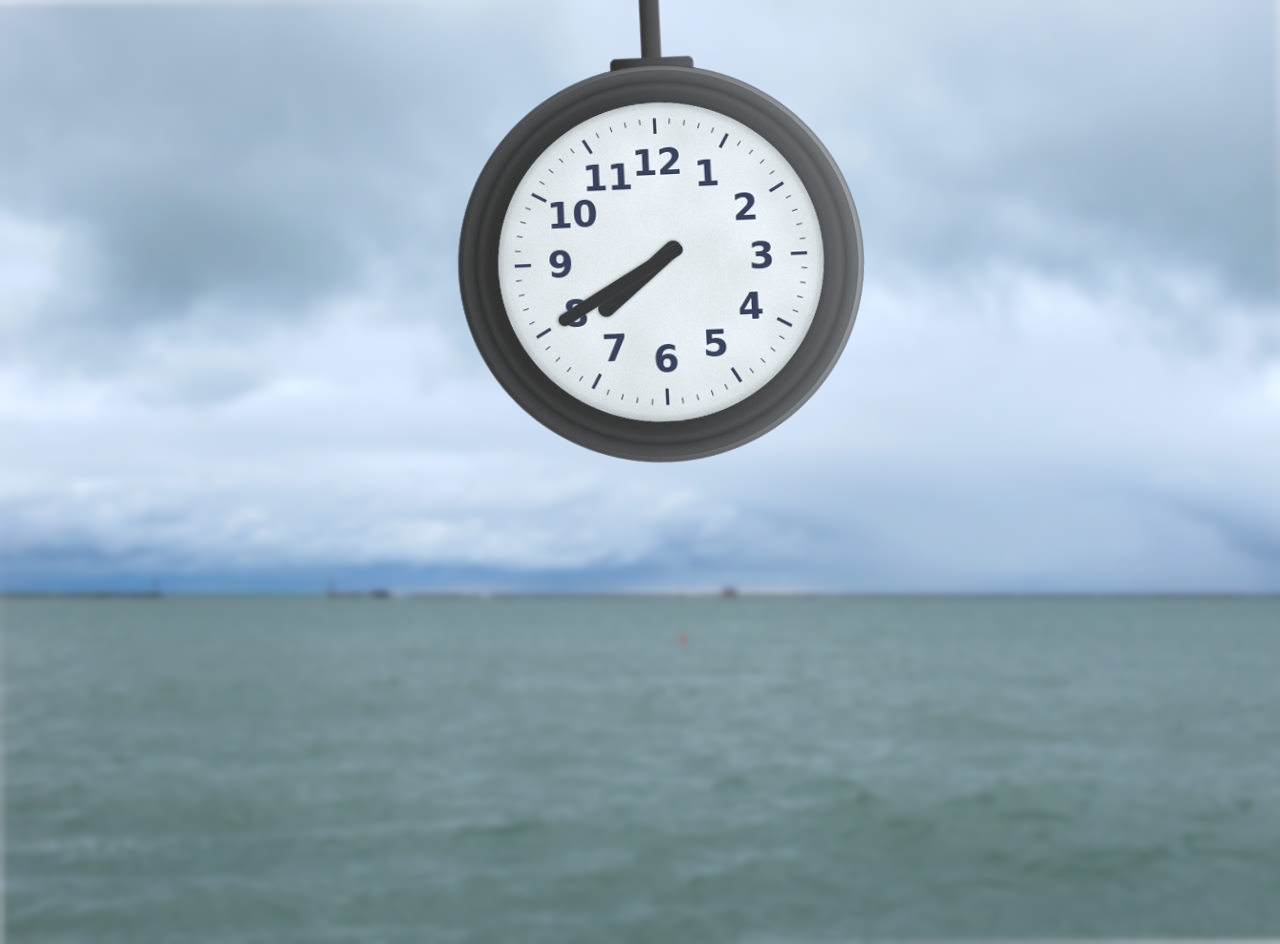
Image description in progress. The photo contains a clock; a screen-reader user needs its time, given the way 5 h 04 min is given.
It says 7 h 40 min
